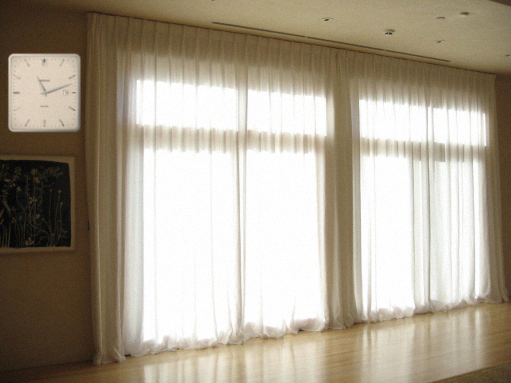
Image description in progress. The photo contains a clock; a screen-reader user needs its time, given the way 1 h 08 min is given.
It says 11 h 12 min
